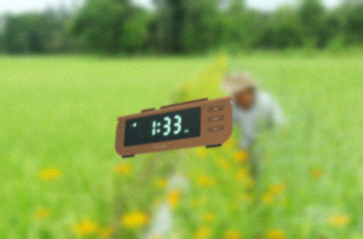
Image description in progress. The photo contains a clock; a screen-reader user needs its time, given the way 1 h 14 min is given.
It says 1 h 33 min
